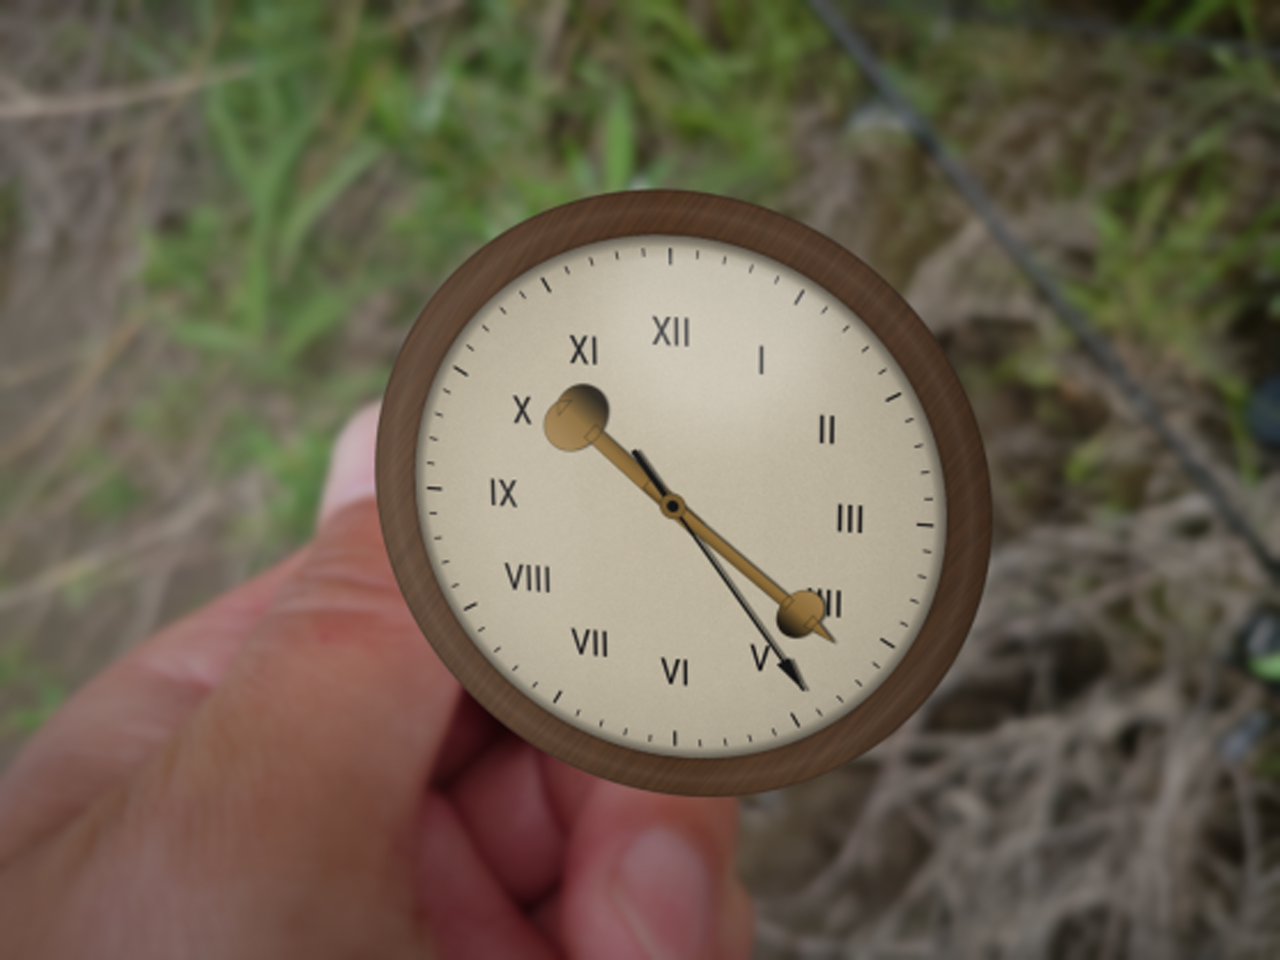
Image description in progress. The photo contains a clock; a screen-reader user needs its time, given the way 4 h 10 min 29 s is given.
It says 10 h 21 min 24 s
